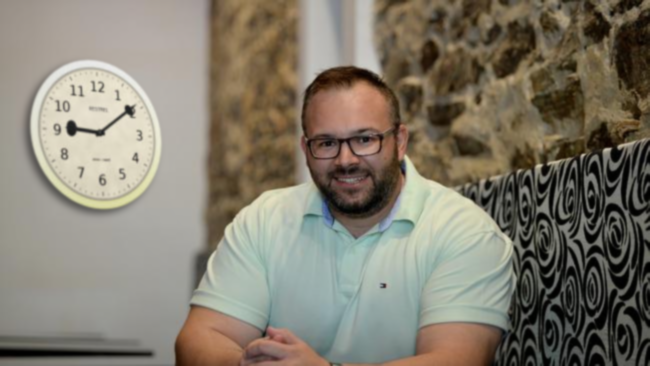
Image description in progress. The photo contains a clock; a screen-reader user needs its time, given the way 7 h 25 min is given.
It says 9 h 09 min
